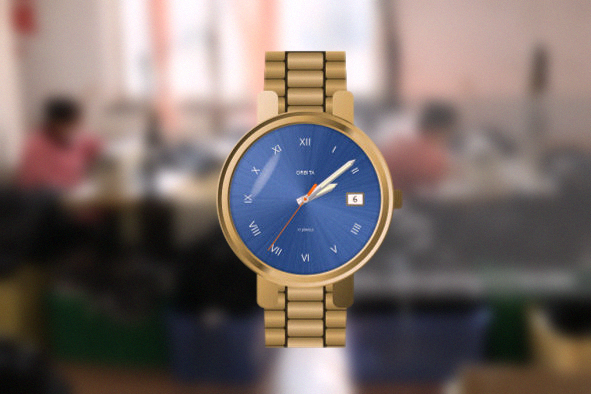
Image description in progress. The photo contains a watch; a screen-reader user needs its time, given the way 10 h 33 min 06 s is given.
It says 2 h 08 min 36 s
